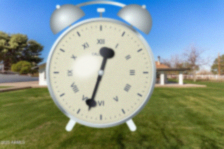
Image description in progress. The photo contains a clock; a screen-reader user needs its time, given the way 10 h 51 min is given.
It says 12 h 33 min
